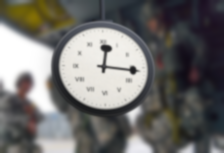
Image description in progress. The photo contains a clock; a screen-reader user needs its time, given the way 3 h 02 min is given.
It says 12 h 16 min
